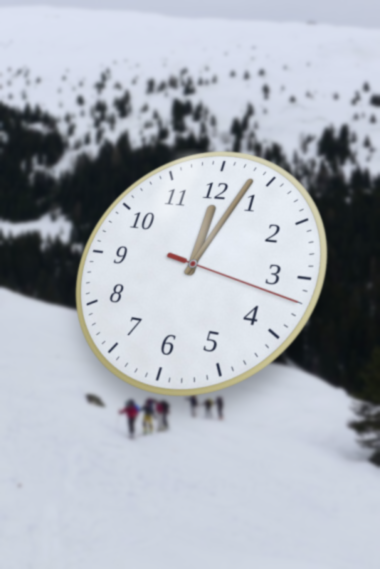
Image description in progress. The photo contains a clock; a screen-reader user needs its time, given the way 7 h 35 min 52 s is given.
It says 12 h 03 min 17 s
